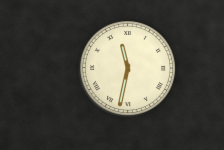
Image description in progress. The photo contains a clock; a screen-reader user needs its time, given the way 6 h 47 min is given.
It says 11 h 32 min
